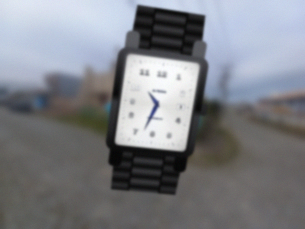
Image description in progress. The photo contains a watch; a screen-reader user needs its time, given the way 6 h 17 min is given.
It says 10 h 33 min
